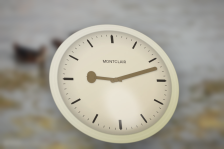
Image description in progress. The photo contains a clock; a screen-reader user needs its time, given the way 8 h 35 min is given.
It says 9 h 12 min
